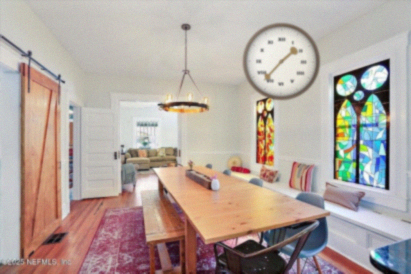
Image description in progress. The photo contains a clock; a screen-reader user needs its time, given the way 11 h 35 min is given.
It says 1 h 37 min
